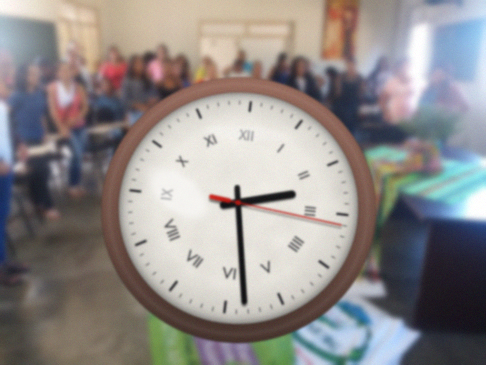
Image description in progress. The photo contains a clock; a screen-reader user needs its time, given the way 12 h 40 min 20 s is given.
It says 2 h 28 min 16 s
